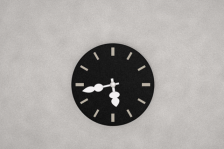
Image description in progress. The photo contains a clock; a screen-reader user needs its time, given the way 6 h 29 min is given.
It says 5 h 43 min
